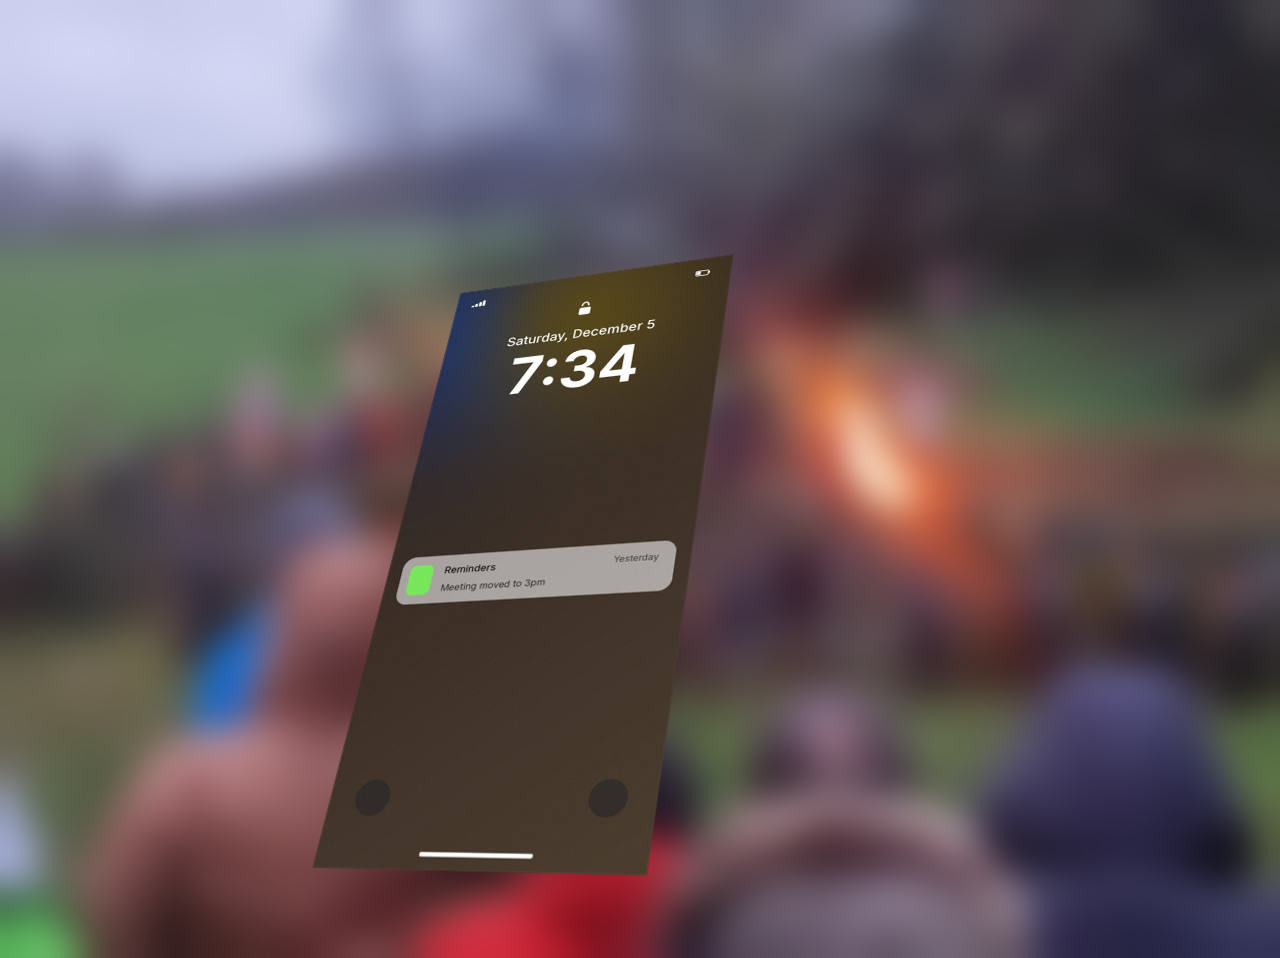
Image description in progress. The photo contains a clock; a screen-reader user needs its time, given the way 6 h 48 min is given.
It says 7 h 34 min
